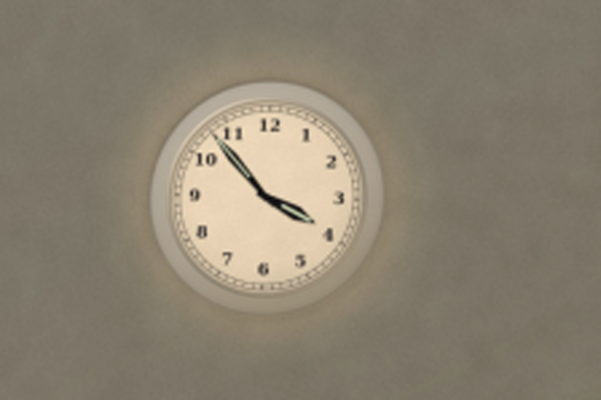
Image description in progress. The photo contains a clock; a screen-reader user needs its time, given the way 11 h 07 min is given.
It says 3 h 53 min
